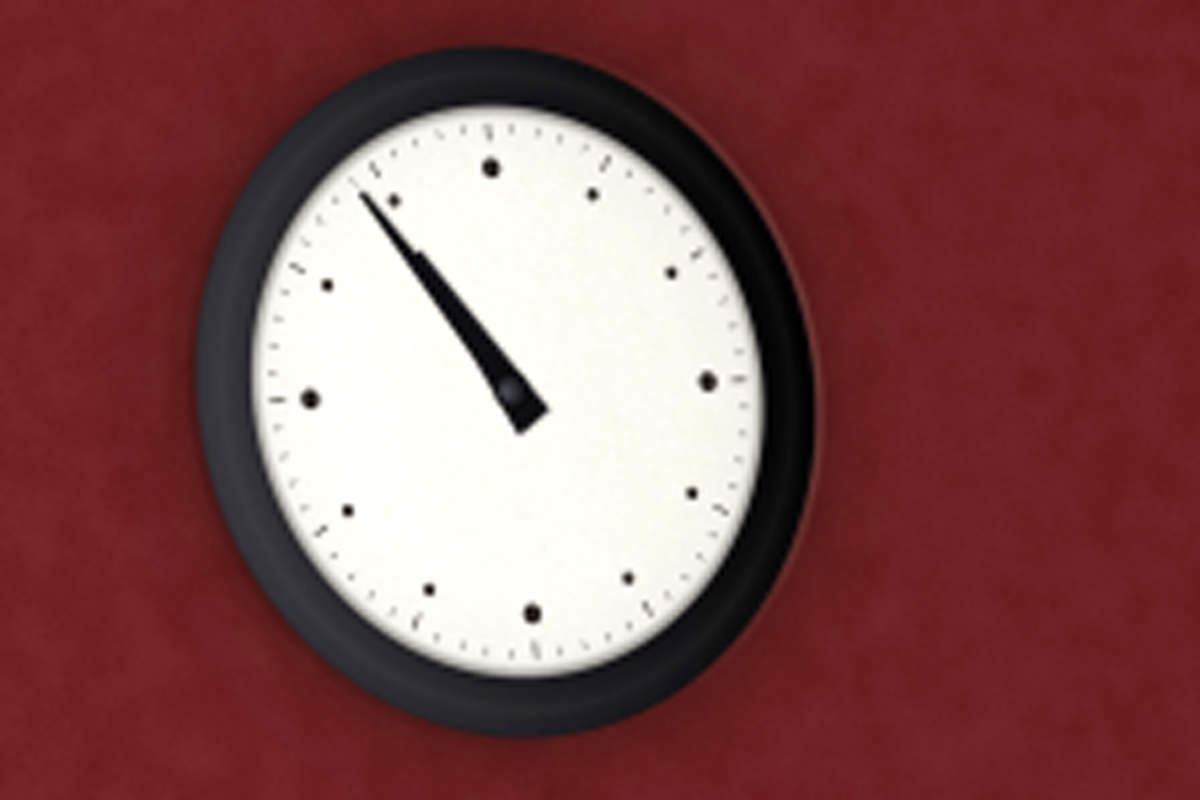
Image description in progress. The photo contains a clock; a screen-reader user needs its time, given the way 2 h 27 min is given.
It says 10 h 54 min
